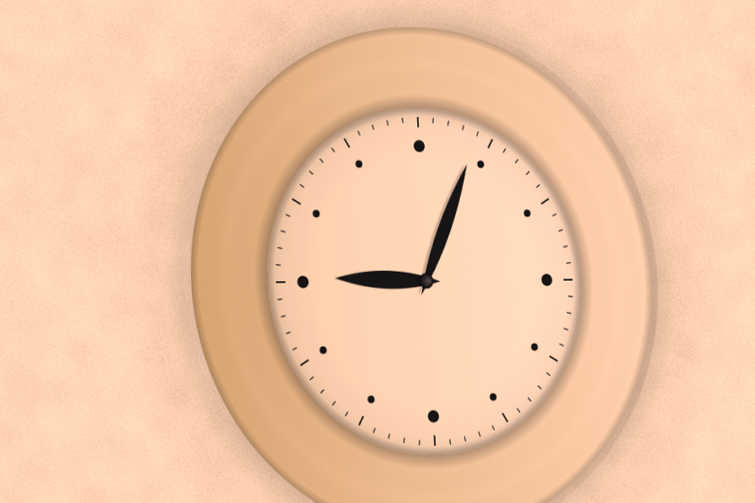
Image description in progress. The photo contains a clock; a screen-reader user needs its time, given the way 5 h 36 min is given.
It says 9 h 04 min
